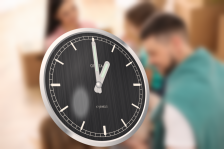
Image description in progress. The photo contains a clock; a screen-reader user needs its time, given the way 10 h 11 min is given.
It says 1 h 00 min
